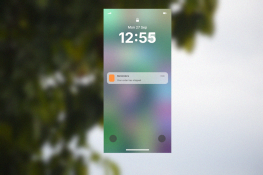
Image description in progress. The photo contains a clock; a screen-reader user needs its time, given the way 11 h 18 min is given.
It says 12 h 55 min
